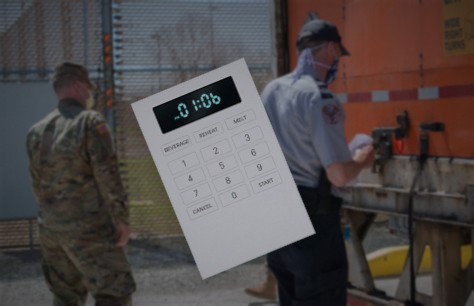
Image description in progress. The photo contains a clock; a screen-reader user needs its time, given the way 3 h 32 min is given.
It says 1 h 06 min
